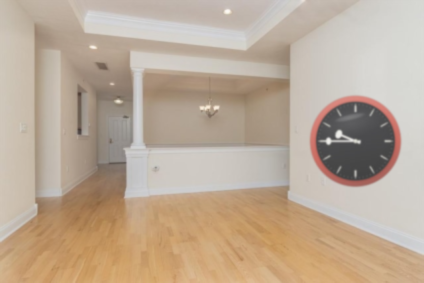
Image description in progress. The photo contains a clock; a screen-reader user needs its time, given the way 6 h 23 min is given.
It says 9 h 45 min
